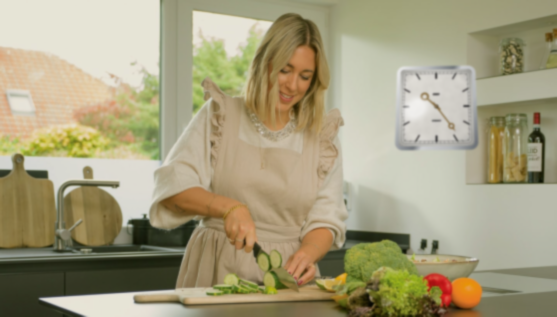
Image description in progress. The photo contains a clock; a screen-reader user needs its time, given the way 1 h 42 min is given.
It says 10 h 24 min
